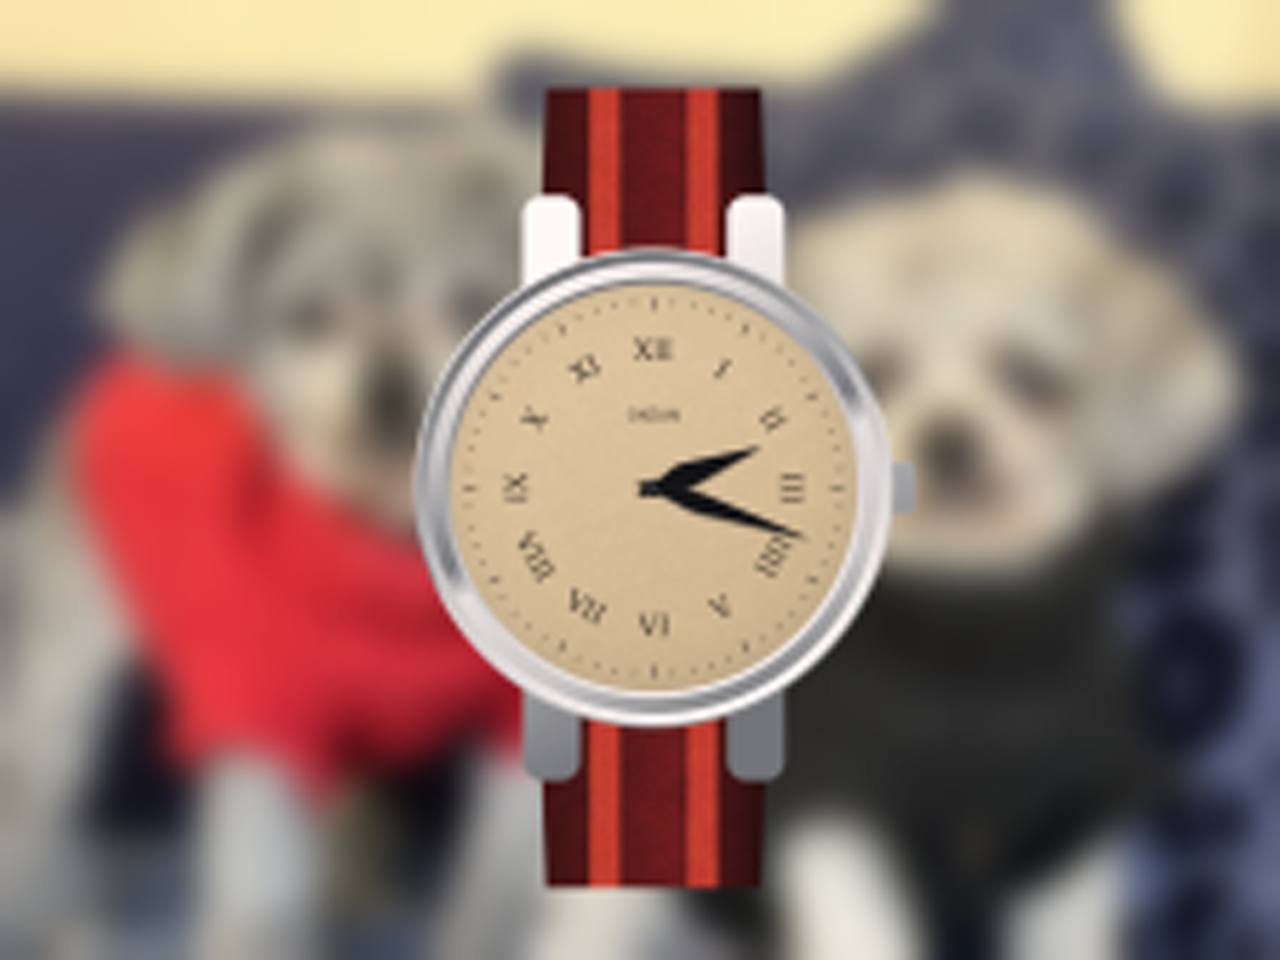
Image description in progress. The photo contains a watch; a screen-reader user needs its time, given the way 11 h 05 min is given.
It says 2 h 18 min
